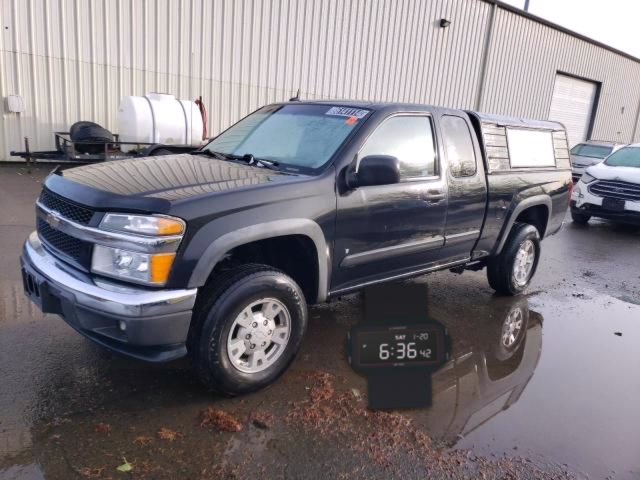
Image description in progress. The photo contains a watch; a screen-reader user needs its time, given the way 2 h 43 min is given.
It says 6 h 36 min
